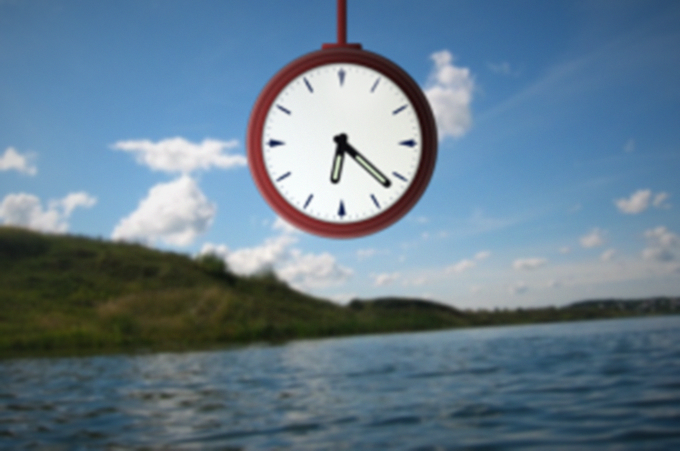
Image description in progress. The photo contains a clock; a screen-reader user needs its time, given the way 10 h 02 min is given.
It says 6 h 22 min
